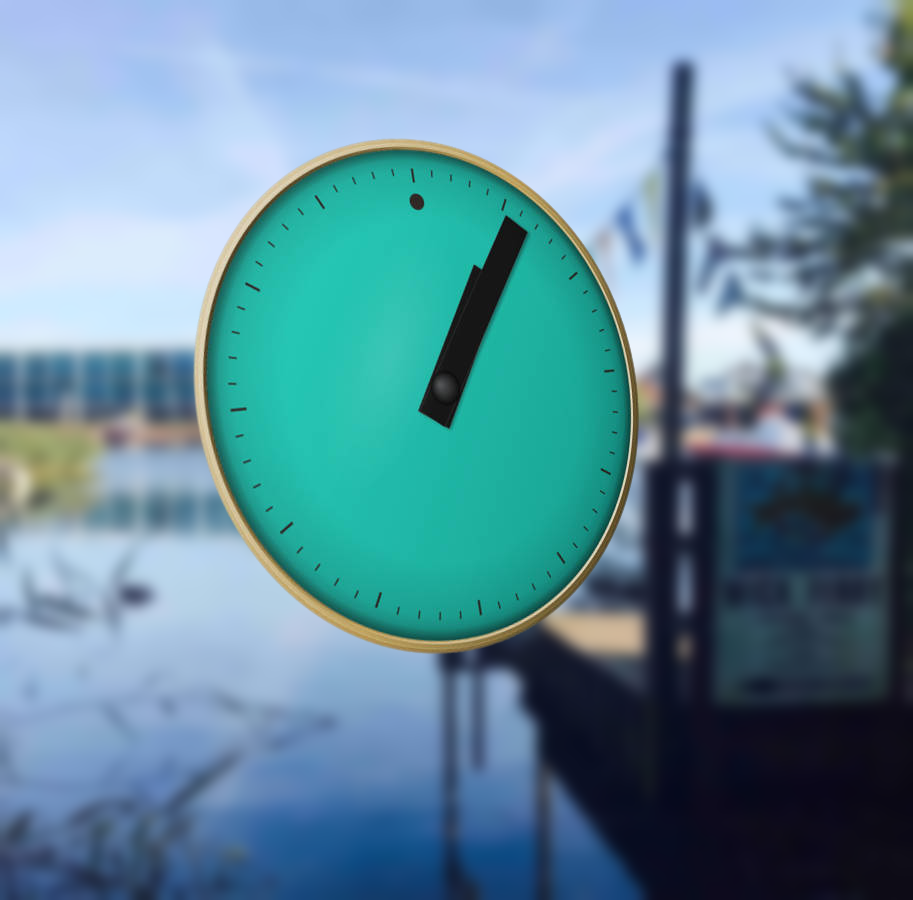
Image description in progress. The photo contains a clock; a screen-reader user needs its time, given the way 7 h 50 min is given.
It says 1 h 06 min
